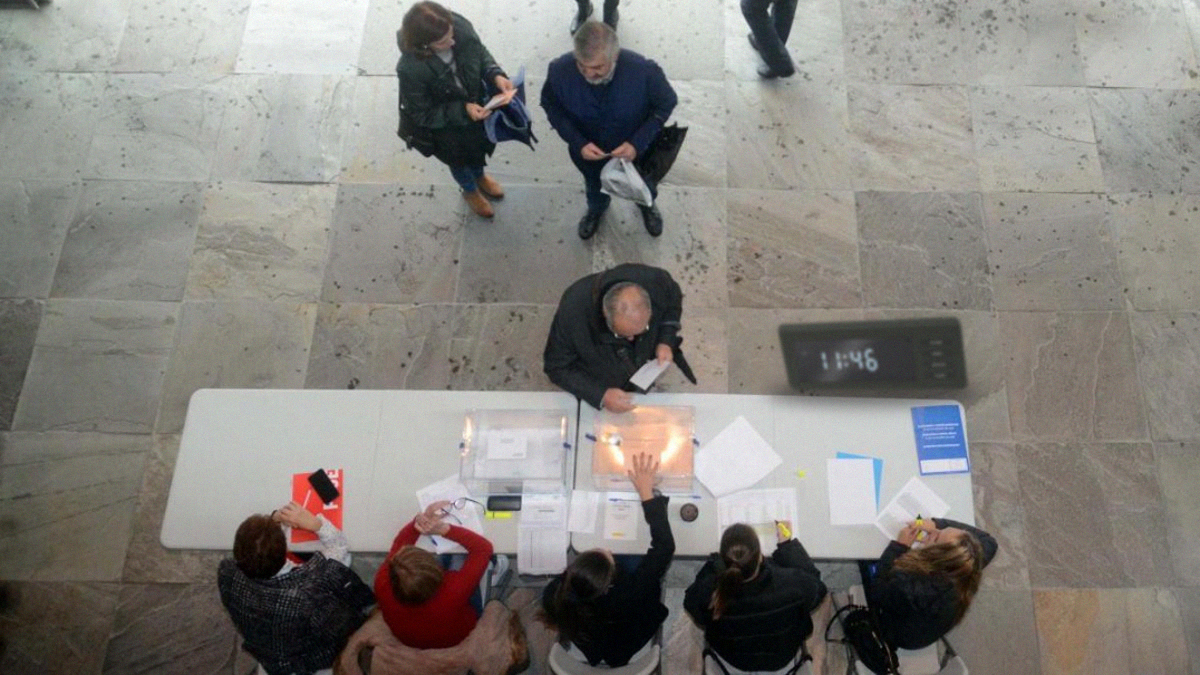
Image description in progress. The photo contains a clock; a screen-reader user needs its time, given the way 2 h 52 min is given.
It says 11 h 46 min
